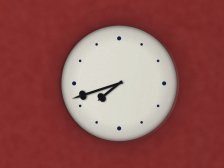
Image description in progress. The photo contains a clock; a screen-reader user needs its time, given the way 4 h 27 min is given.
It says 7 h 42 min
